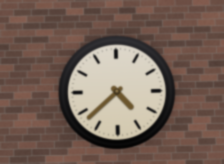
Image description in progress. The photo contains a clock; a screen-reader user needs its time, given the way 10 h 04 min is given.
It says 4 h 38 min
